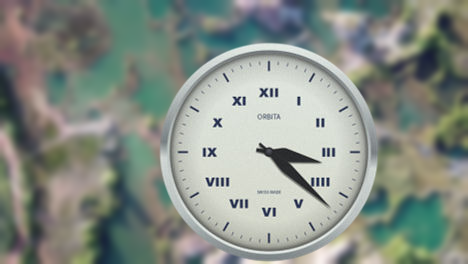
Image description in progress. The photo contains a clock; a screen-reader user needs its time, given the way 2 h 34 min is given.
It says 3 h 22 min
